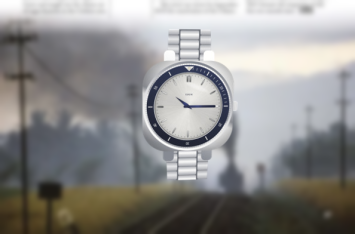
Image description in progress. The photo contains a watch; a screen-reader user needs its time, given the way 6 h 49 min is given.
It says 10 h 15 min
